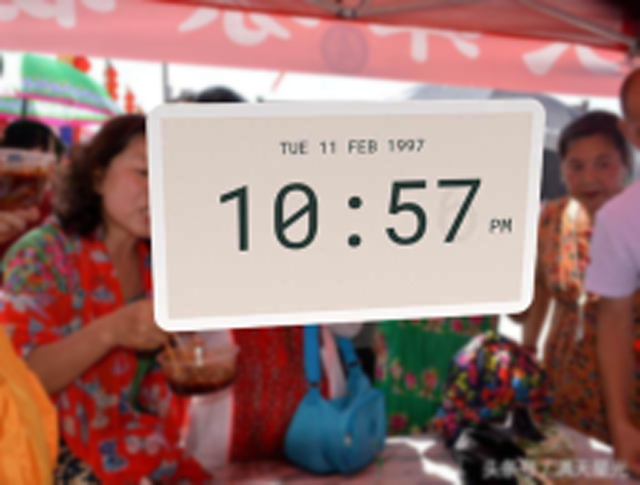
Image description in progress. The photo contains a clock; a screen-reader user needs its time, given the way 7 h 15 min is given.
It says 10 h 57 min
